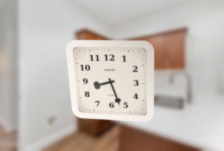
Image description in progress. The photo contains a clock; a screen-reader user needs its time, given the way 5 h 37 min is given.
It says 8 h 27 min
